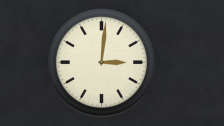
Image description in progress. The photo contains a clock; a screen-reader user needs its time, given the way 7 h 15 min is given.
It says 3 h 01 min
